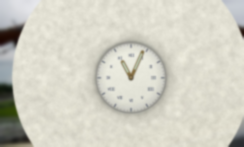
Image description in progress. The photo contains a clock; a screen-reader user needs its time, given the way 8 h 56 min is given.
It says 11 h 04 min
